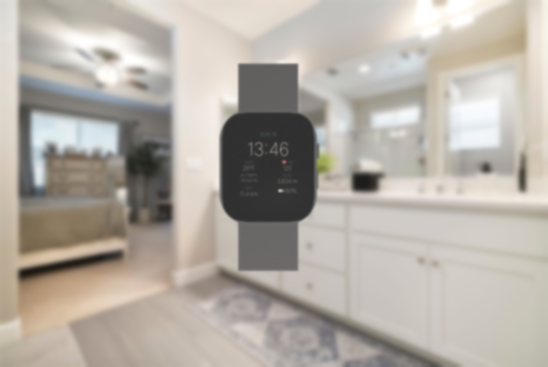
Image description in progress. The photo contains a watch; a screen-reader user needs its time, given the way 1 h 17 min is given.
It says 13 h 46 min
